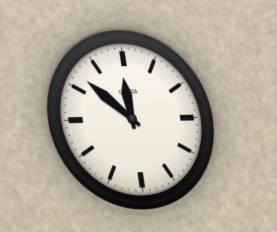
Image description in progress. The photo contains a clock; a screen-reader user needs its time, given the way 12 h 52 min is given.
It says 11 h 52 min
